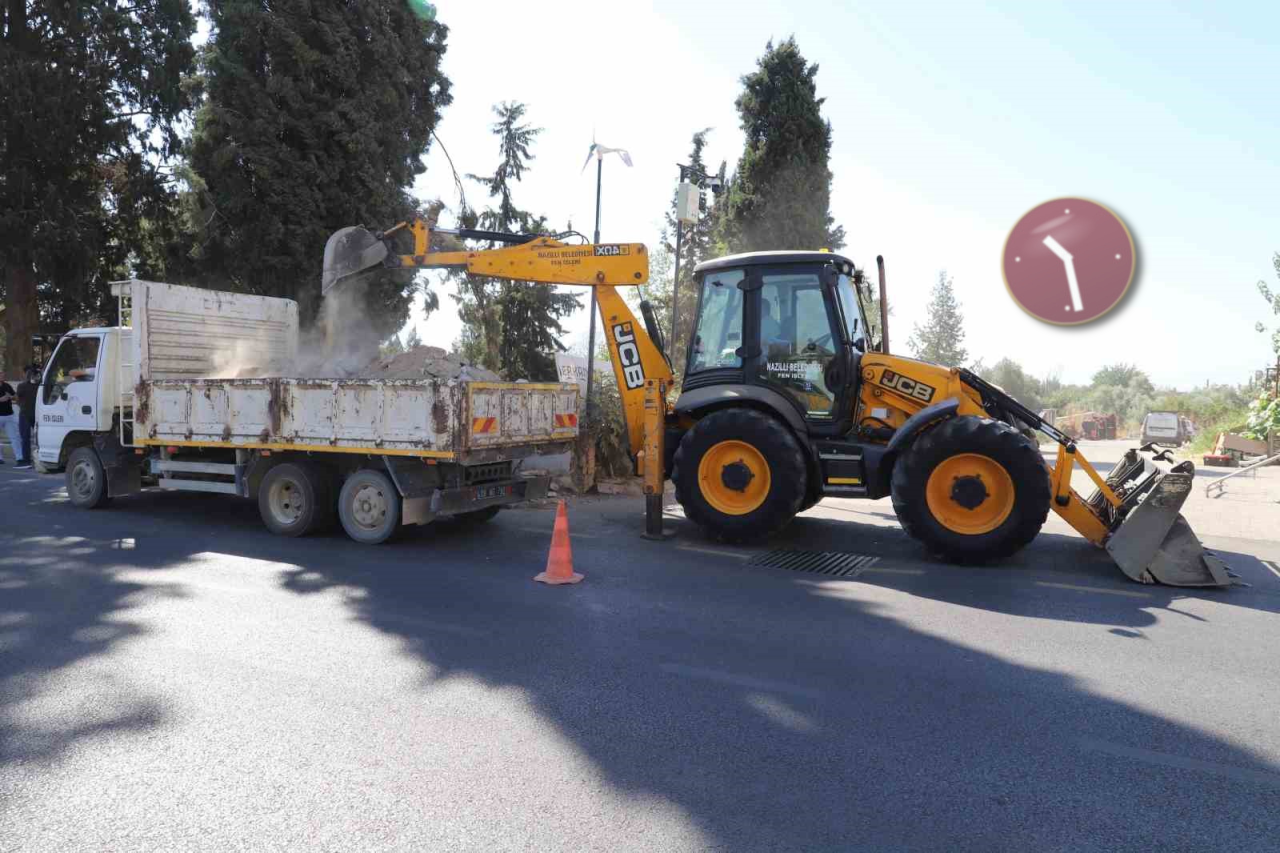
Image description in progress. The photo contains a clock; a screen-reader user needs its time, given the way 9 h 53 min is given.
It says 10 h 28 min
